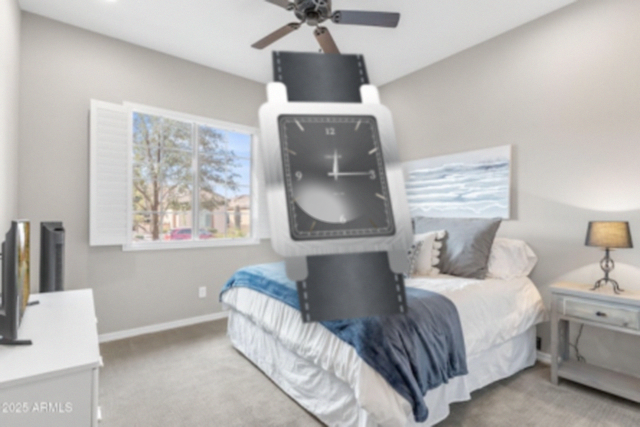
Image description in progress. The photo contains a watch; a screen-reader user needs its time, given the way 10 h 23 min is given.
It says 12 h 15 min
